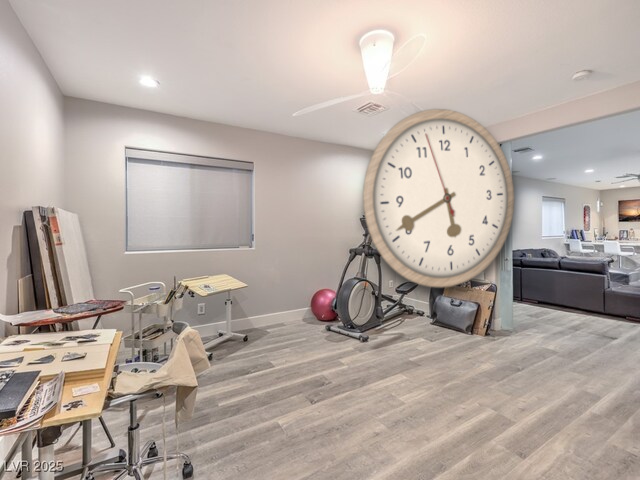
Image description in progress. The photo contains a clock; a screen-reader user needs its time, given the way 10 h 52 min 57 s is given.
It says 5 h 40 min 57 s
